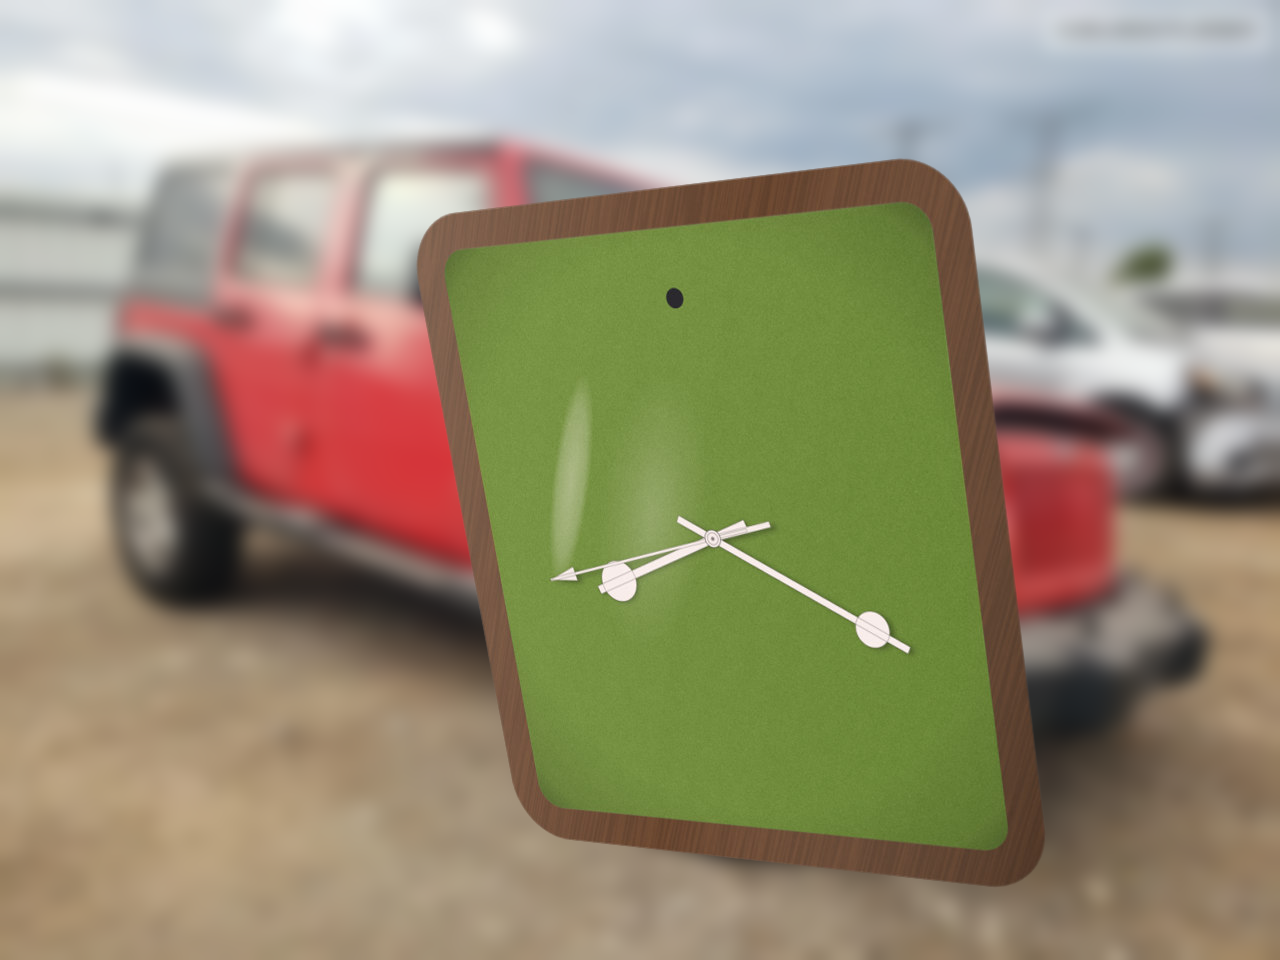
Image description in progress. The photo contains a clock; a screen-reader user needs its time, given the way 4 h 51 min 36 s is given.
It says 8 h 19 min 43 s
